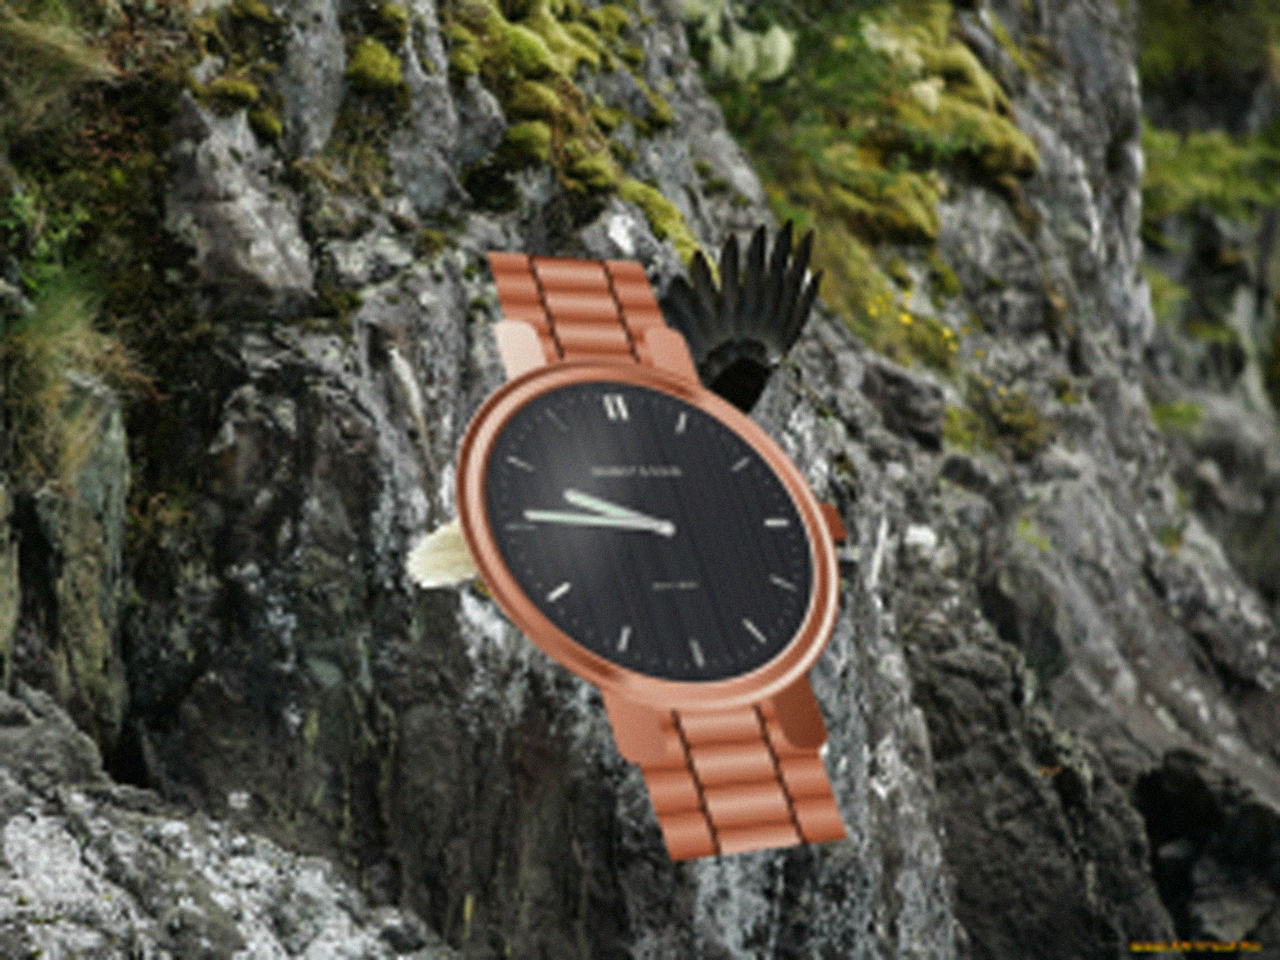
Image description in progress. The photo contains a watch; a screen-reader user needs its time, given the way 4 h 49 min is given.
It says 9 h 46 min
